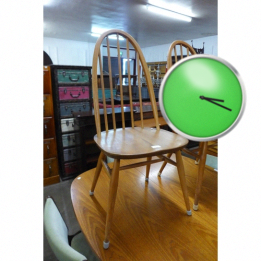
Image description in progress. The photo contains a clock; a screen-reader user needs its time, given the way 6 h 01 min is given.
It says 3 h 19 min
